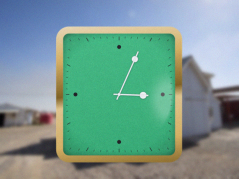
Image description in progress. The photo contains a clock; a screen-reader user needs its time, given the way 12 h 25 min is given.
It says 3 h 04 min
